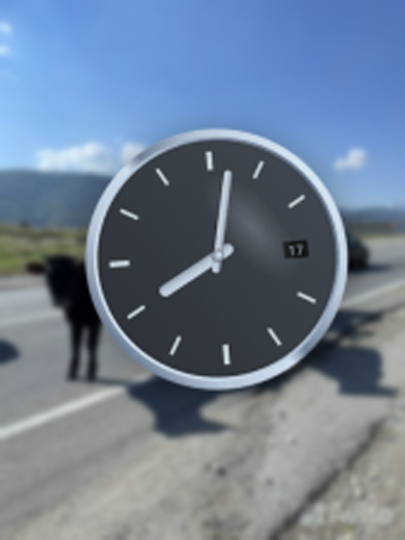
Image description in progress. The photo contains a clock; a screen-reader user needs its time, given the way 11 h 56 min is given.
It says 8 h 02 min
